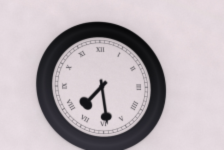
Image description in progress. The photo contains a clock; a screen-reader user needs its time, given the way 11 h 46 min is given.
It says 7 h 29 min
